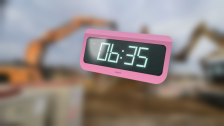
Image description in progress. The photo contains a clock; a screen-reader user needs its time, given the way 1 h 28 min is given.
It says 6 h 35 min
